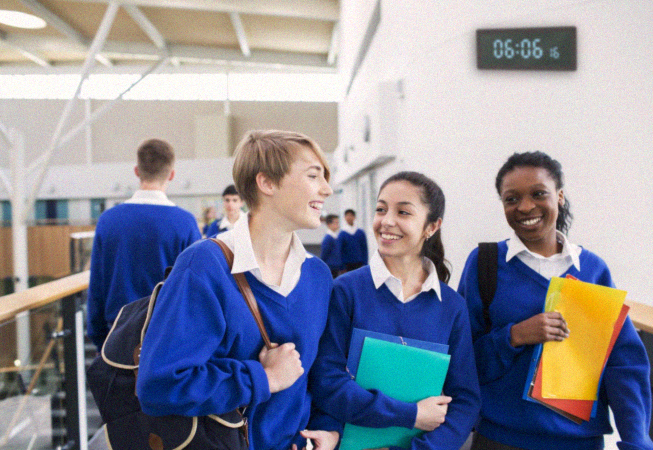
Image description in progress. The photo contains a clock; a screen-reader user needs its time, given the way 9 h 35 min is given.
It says 6 h 06 min
